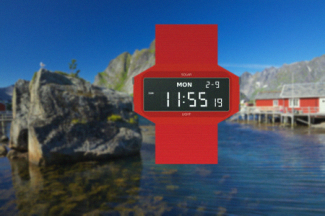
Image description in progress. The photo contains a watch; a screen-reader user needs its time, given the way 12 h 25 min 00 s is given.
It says 11 h 55 min 19 s
